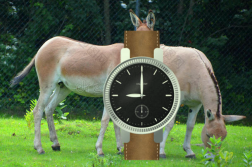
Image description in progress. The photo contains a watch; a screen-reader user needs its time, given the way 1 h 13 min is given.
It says 9 h 00 min
